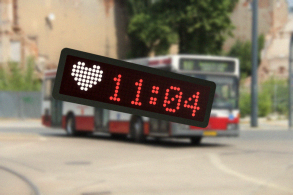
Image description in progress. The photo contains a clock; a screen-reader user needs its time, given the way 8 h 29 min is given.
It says 11 h 04 min
